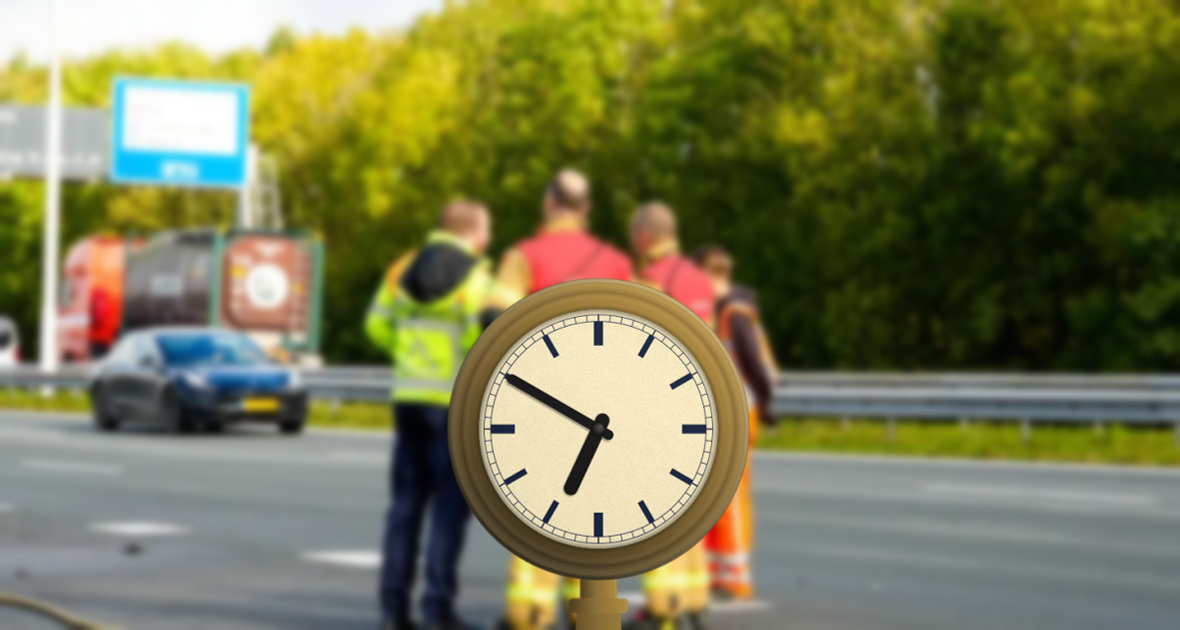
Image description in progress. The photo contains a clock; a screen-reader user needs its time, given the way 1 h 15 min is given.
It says 6 h 50 min
